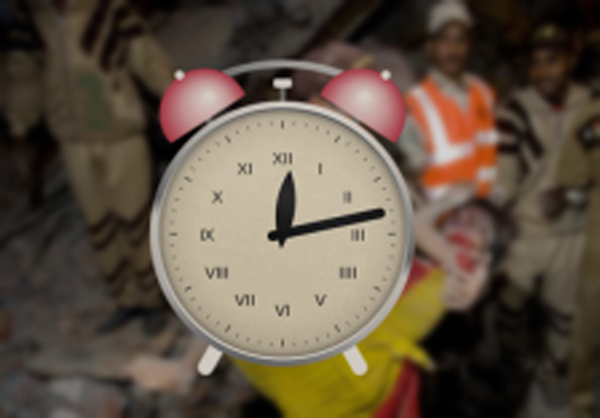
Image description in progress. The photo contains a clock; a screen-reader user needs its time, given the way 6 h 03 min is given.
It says 12 h 13 min
